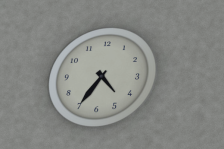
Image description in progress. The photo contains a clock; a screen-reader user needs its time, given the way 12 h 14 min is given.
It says 4 h 35 min
